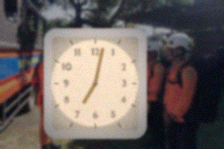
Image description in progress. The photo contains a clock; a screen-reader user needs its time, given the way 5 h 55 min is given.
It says 7 h 02 min
